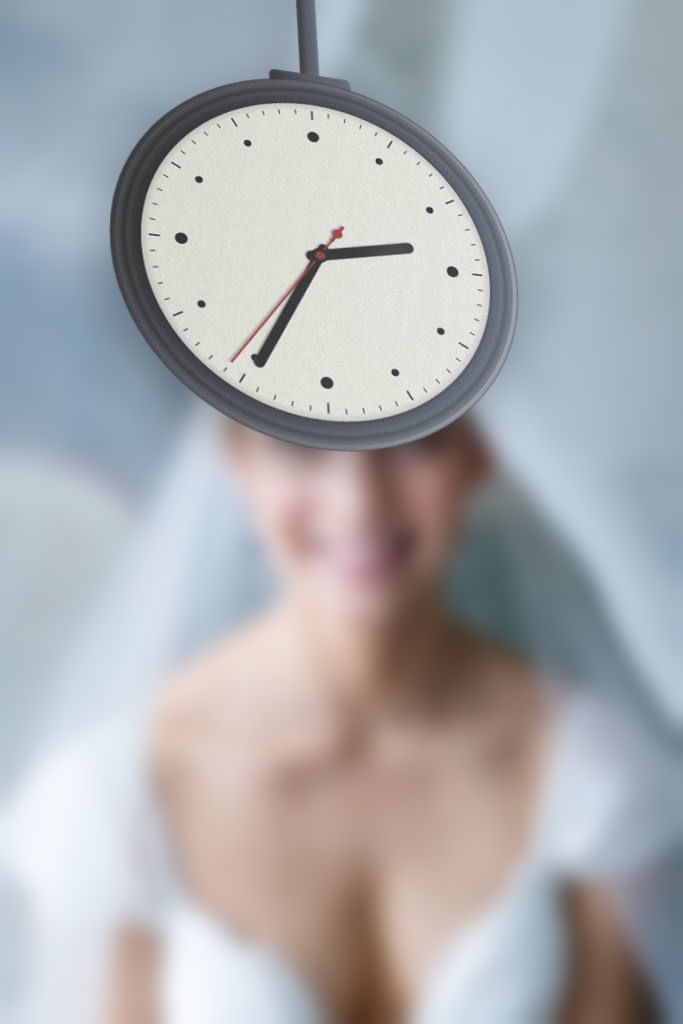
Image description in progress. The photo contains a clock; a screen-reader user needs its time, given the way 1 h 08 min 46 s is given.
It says 2 h 34 min 36 s
